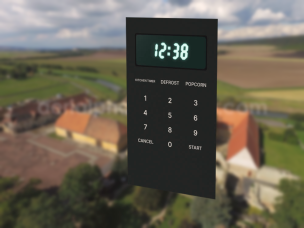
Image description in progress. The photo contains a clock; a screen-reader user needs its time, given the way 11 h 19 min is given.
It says 12 h 38 min
